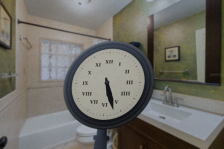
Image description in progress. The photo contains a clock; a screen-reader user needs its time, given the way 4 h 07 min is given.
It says 5 h 27 min
